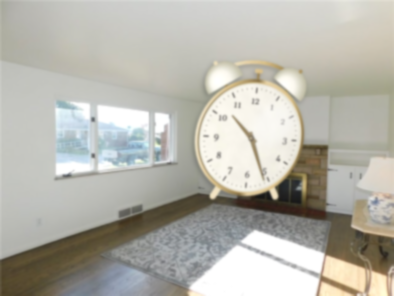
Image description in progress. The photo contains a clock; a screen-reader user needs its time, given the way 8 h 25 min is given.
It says 10 h 26 min
